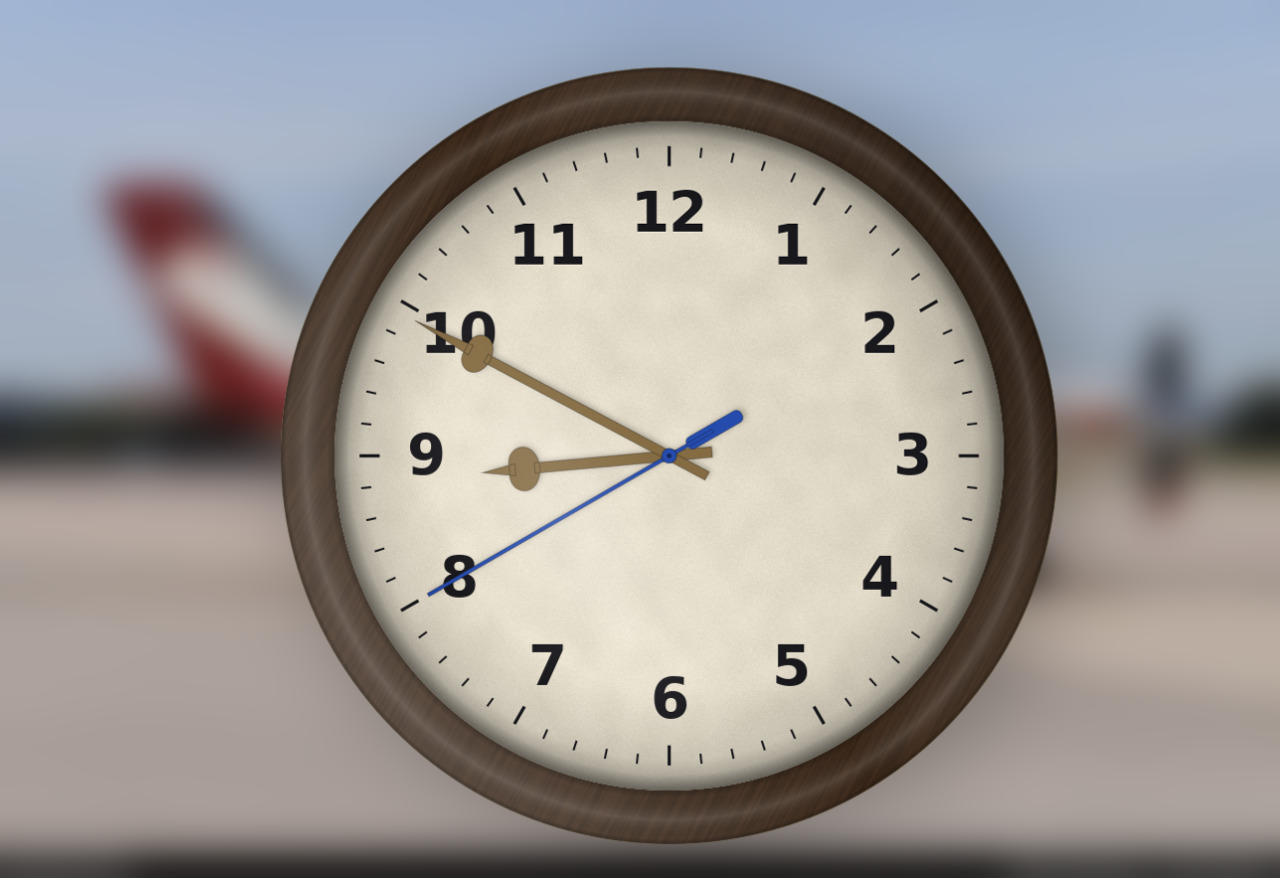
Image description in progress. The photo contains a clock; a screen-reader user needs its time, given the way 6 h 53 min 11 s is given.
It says 8 h 49 min 40 s
